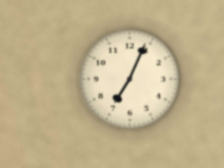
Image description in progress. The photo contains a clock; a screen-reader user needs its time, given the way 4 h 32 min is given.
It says 7 h 04 min
